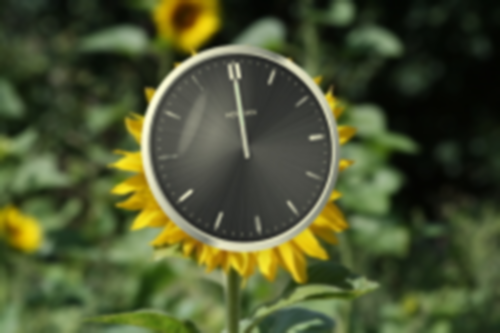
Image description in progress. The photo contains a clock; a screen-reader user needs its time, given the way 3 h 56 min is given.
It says 12 h 00 min
